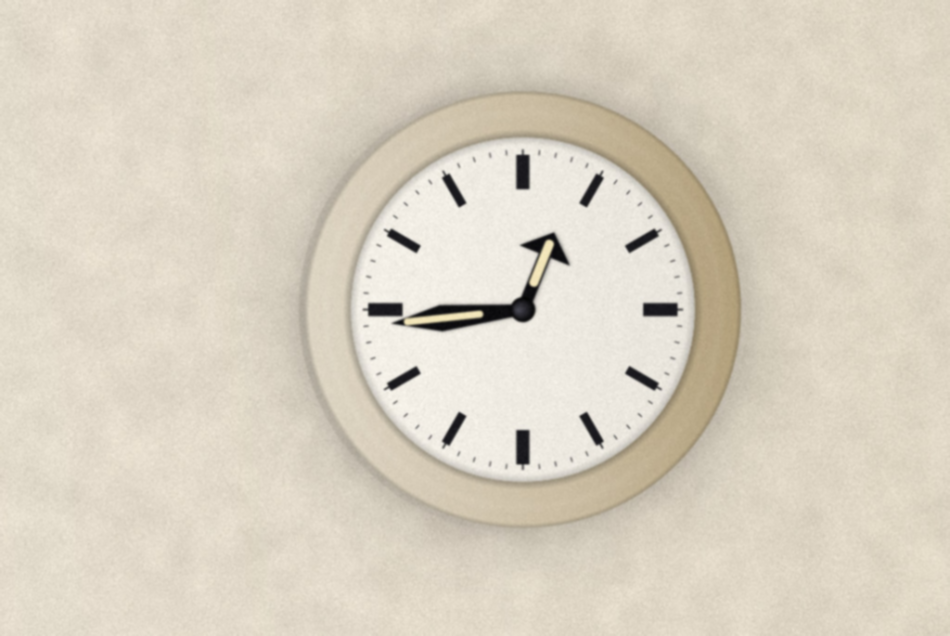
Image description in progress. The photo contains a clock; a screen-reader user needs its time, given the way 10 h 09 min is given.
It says 12 h 44 min
